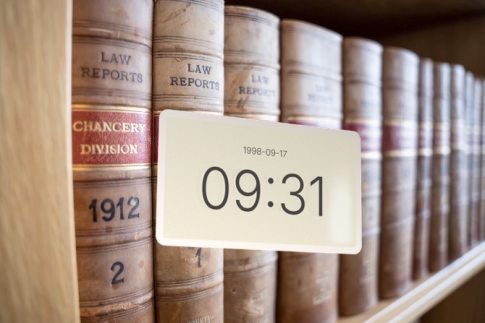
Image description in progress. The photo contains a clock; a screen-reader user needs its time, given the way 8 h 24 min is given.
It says 9 h 31 min
